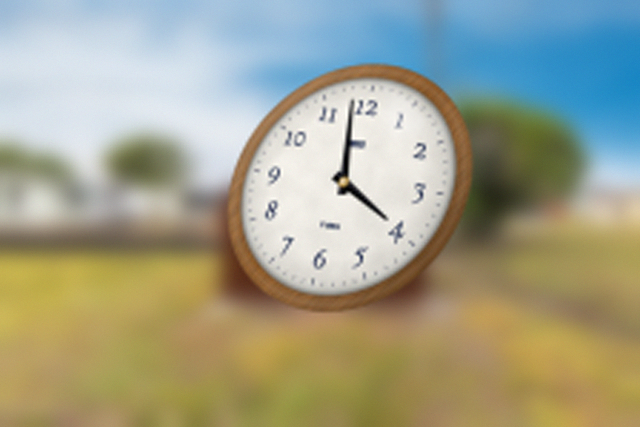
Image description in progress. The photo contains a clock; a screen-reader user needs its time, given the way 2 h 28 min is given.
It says 3 h 58 min
